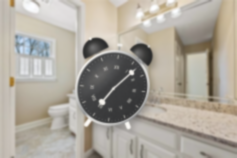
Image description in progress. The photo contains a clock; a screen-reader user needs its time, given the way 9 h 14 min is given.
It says 7 h 07 min
